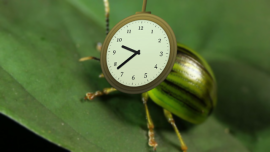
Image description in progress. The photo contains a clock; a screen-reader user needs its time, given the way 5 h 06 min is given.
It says 9 h 38 min
